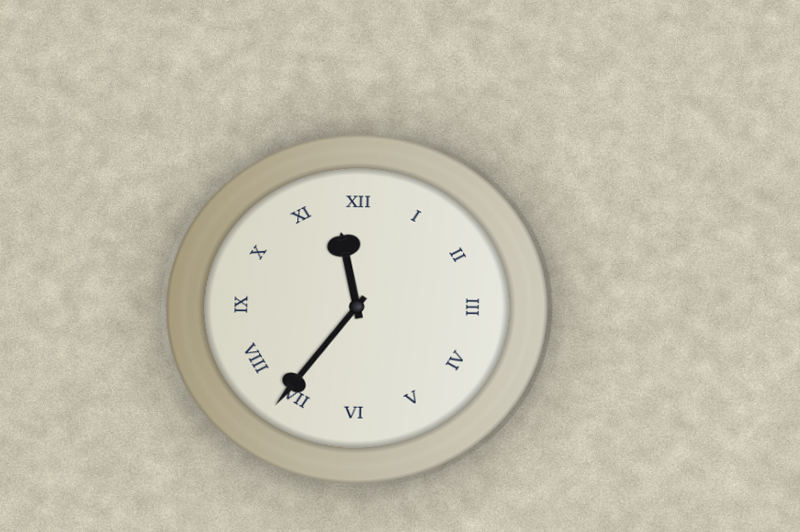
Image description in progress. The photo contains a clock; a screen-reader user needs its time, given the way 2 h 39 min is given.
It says 11 h 36 min
